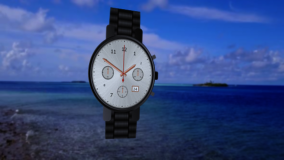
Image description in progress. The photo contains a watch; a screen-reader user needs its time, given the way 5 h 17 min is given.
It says 1 h 50 min
